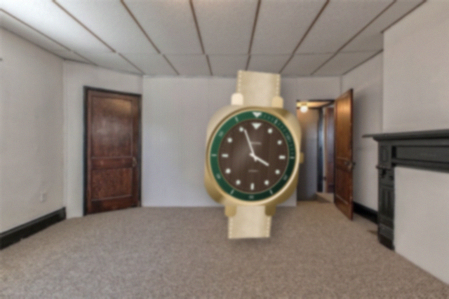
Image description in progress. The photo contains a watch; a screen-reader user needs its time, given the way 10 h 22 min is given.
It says 3 h 56 min
